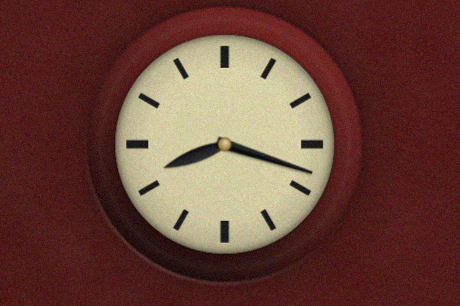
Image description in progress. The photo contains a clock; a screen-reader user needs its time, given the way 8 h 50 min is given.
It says 8 h 18 min
